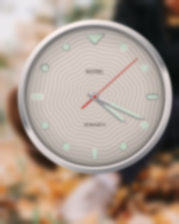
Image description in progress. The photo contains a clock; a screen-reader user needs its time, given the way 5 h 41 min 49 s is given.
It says 4 h 19 min 08 s
